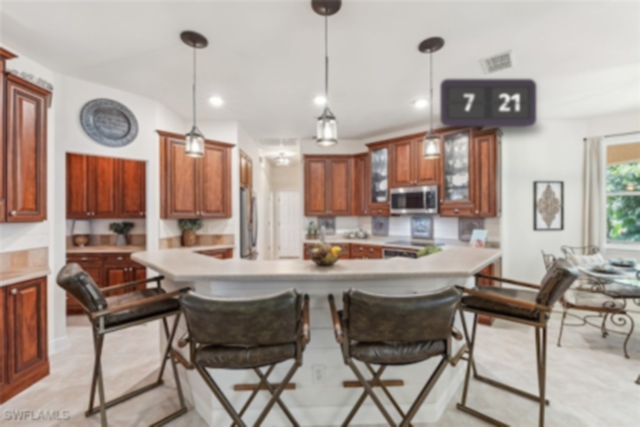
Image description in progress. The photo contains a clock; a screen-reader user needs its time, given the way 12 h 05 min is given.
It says 7 h 21 min
